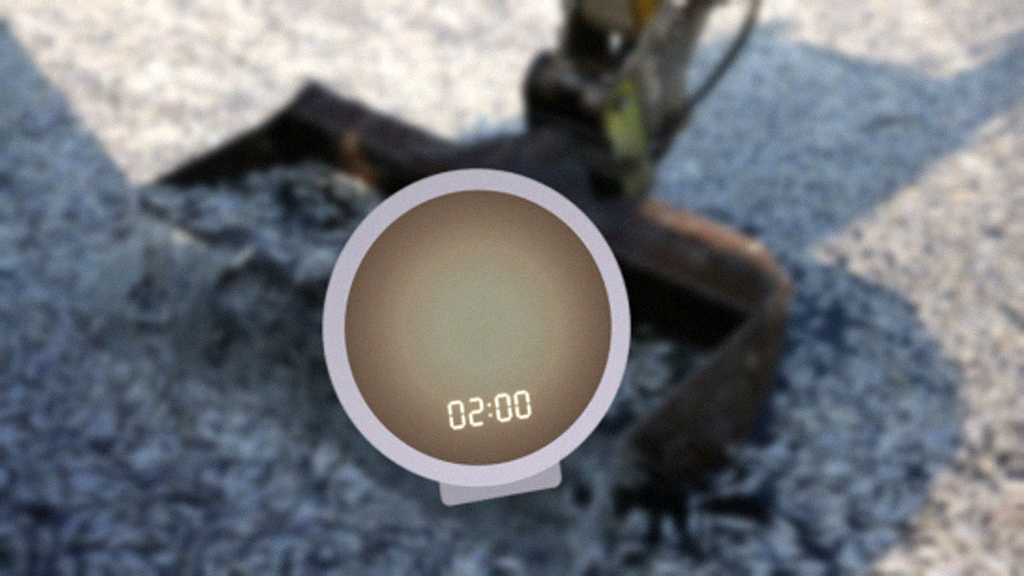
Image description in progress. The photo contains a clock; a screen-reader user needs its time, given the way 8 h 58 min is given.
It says 2 h 00 min
